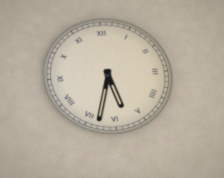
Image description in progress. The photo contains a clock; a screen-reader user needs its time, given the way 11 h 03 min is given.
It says 5 h 33 min
